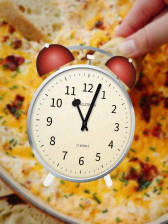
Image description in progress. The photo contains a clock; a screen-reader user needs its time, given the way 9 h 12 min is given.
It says 11 h 03 min
